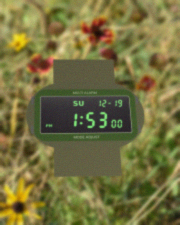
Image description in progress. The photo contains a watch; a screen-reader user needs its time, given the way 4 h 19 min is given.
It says 1 h 53 min
